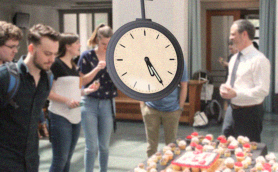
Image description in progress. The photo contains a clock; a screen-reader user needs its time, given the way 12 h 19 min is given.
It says 5 h 25 min
